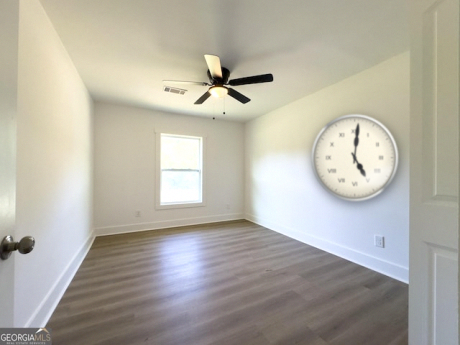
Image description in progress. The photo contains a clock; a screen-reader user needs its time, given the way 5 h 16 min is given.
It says 5 h 01 min
